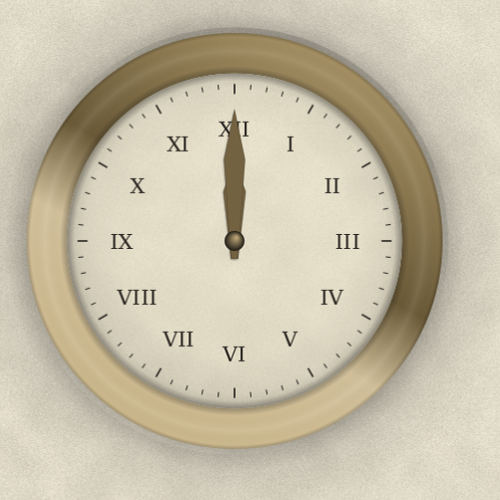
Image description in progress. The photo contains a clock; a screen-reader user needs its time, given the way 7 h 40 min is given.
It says 12 h 00 min
